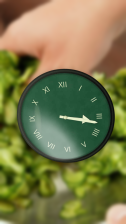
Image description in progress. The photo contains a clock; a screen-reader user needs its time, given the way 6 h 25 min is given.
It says 3 h 17 min
